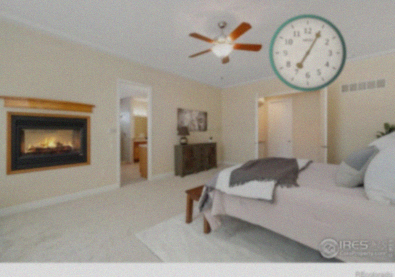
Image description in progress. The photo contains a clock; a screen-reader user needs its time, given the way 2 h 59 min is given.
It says 7 h 05 min
